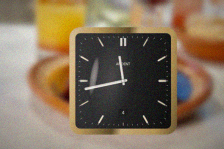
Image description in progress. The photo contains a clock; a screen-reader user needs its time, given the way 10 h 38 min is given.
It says 11 h 43 min
